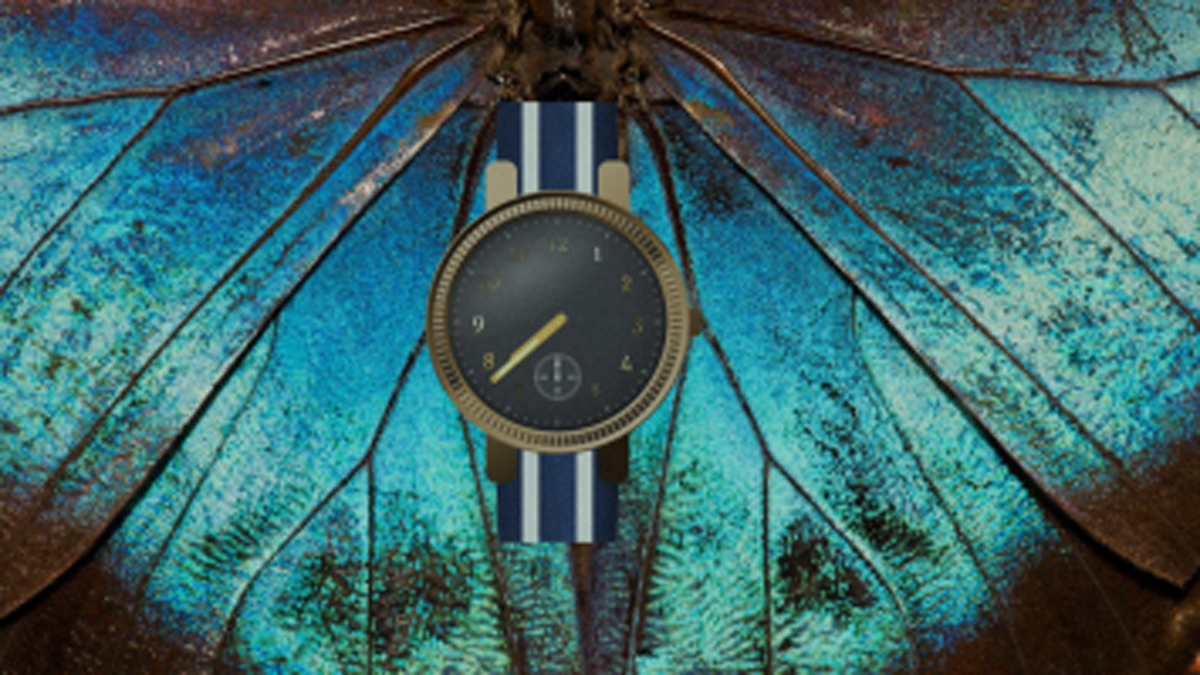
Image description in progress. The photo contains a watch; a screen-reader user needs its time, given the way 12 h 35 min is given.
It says 7 h 38 min
